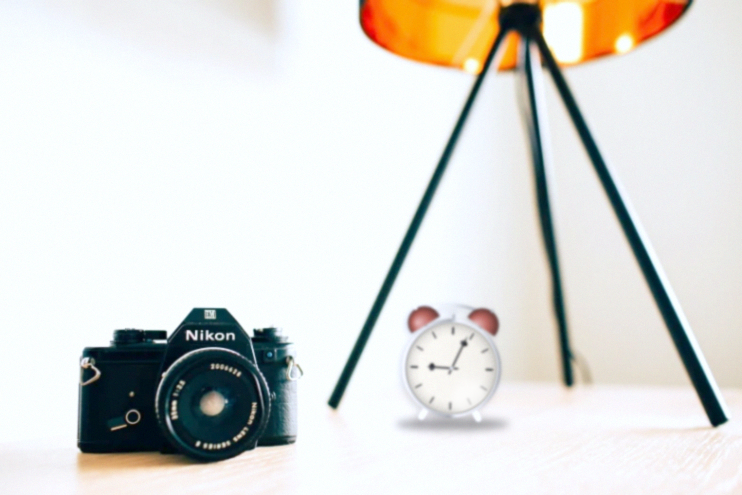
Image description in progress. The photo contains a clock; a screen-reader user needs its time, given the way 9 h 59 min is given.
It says 9 h 04 min
